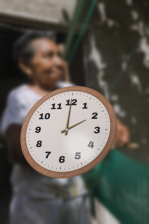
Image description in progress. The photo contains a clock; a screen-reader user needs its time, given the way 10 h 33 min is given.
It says 2 h 00 min
